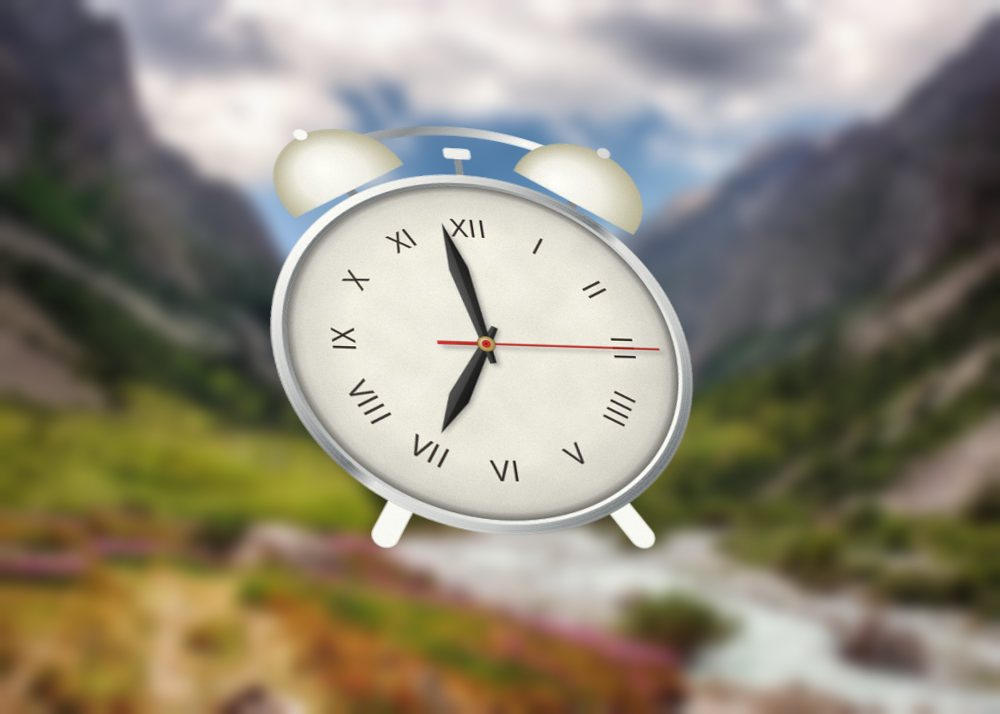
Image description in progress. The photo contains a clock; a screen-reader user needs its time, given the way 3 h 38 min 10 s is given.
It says 6 h 58 min 15 s
